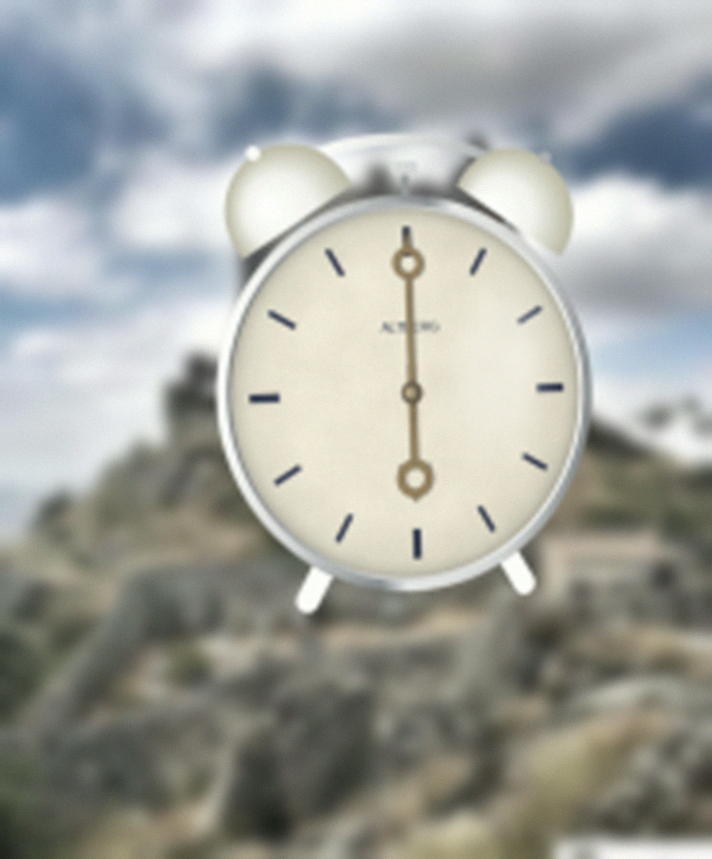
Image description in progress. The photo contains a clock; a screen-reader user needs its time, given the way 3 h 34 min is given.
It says 6 h 00 min
